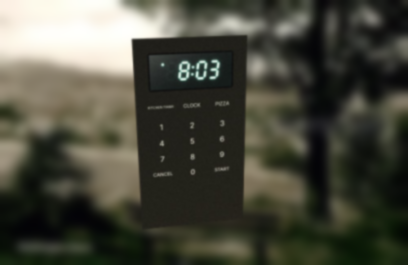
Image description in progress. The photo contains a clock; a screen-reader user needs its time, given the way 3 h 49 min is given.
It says 8 h 03 min
